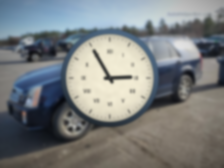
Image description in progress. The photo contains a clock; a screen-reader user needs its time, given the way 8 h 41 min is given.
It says 2 h 55 min
